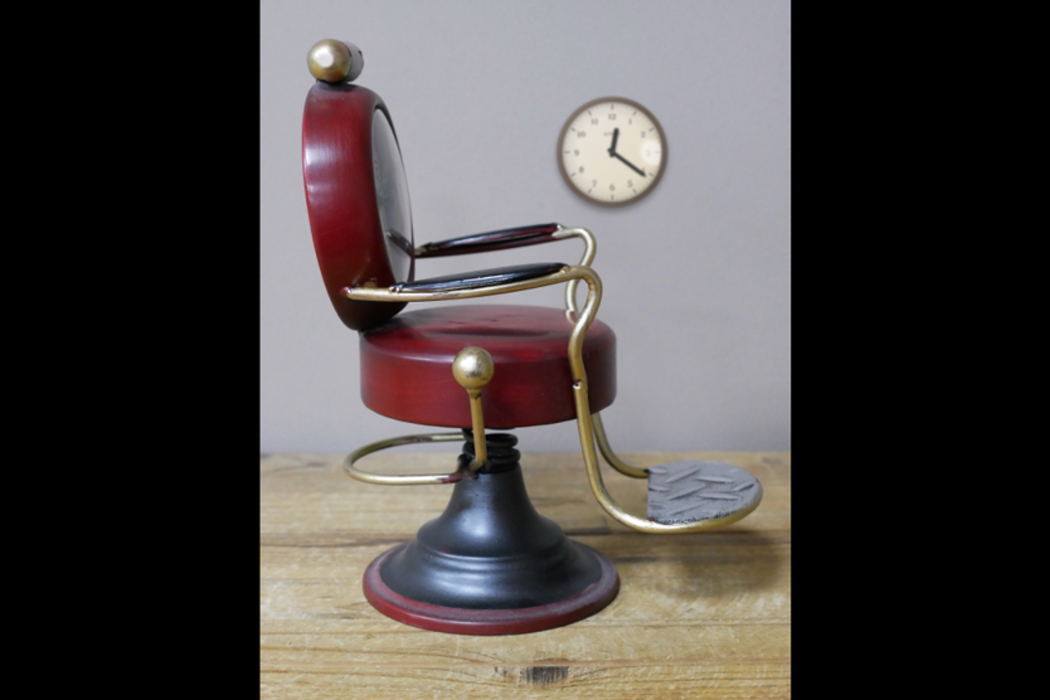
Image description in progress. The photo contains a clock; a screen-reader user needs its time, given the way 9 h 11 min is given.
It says 12 h 21 min
